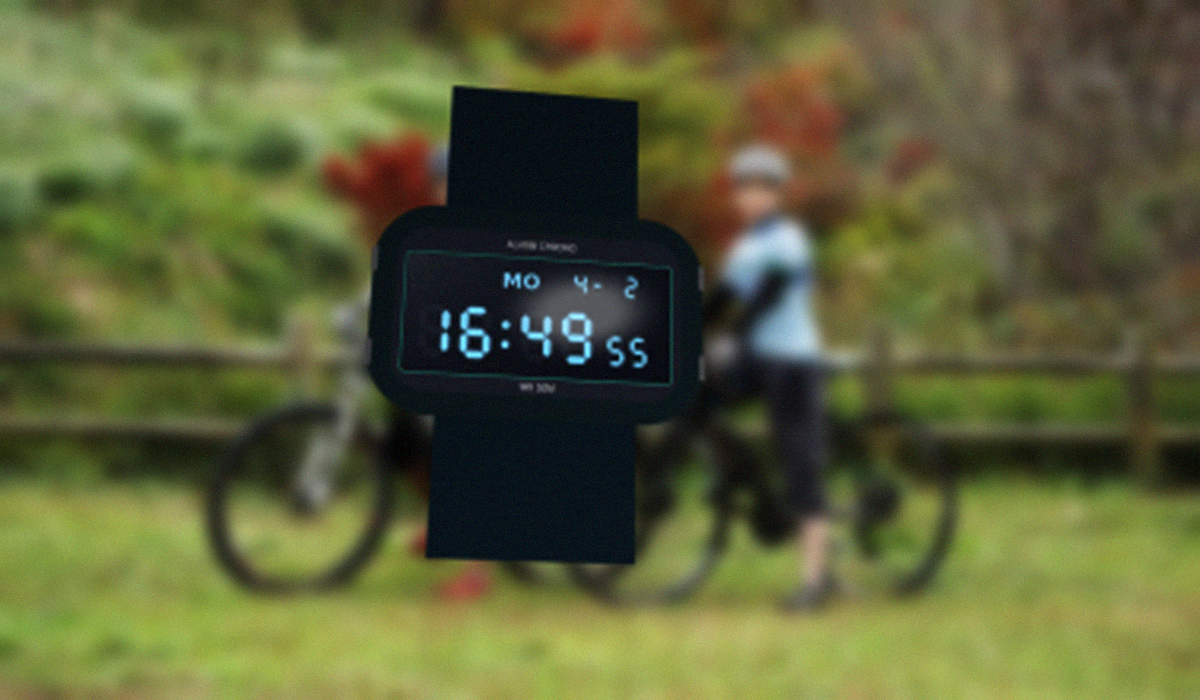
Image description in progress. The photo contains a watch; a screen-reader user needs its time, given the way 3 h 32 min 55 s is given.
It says 16 h 49 min 55 s
